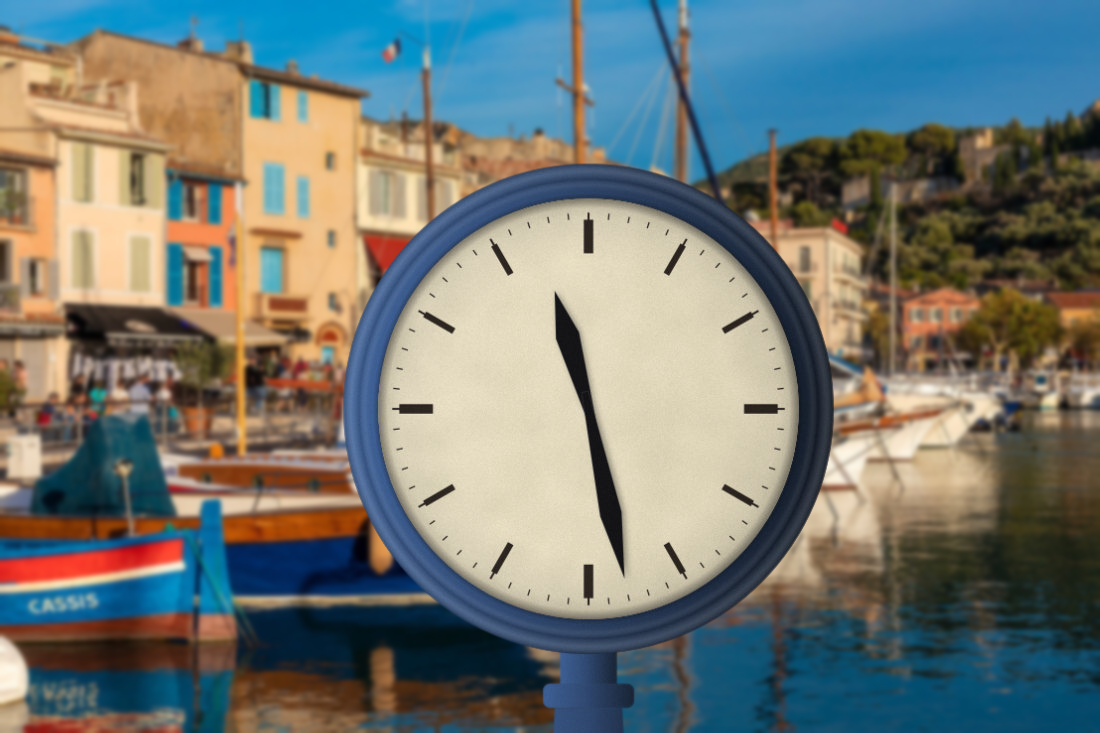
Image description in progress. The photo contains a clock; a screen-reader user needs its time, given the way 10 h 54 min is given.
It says 11 h 28 min
